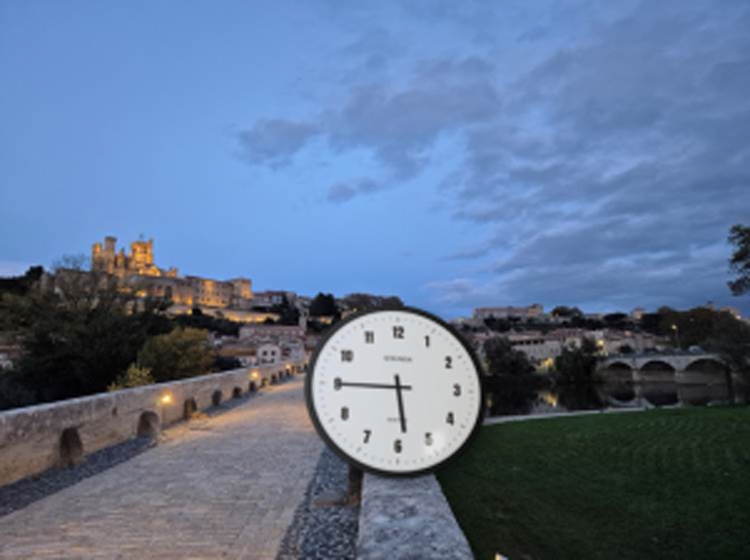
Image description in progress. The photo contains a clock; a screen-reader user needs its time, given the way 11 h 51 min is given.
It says 5 h 45 min
